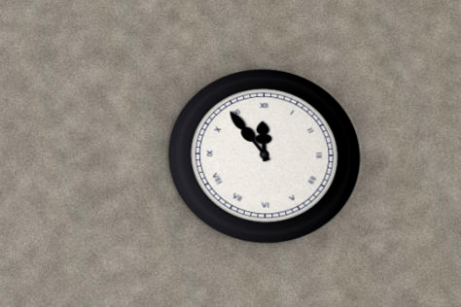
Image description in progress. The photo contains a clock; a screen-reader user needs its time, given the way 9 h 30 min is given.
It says 11 h 54 min
